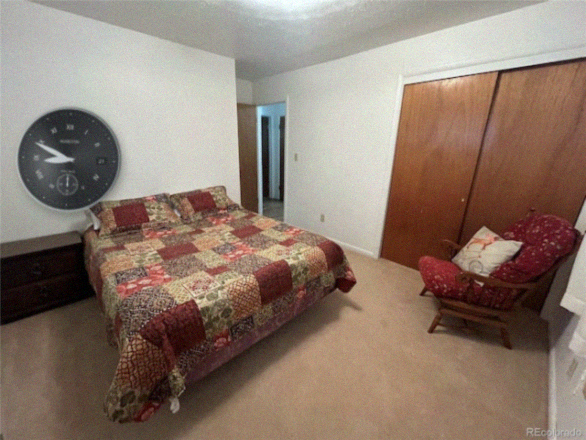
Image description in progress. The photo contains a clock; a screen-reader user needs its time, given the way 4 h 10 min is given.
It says 8 h 49 min
